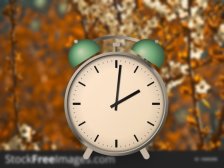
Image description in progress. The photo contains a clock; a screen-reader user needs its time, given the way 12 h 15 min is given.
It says 2 h 01 min
